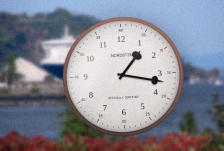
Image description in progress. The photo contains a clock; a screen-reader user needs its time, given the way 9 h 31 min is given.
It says 1 h 17 min
